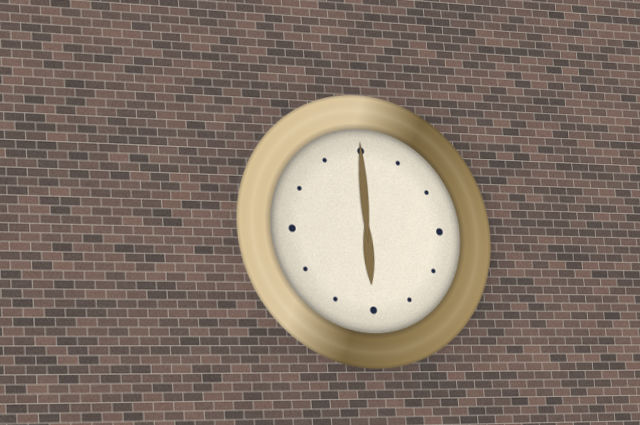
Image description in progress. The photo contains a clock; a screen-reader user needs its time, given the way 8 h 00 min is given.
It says 6 h 00 min
